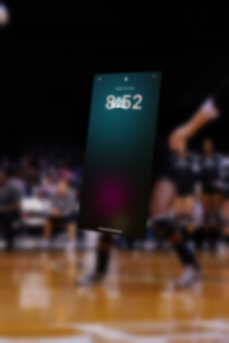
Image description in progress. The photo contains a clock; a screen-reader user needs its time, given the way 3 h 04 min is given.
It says 8 h 52 min
